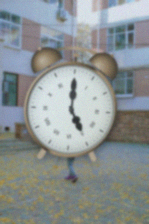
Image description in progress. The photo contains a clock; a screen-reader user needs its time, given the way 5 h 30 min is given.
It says 5 h 00 min
